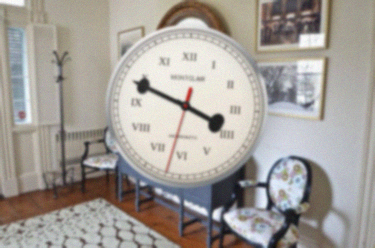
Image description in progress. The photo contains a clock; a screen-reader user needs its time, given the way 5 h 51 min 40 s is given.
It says 3 h 48 min 32 s
